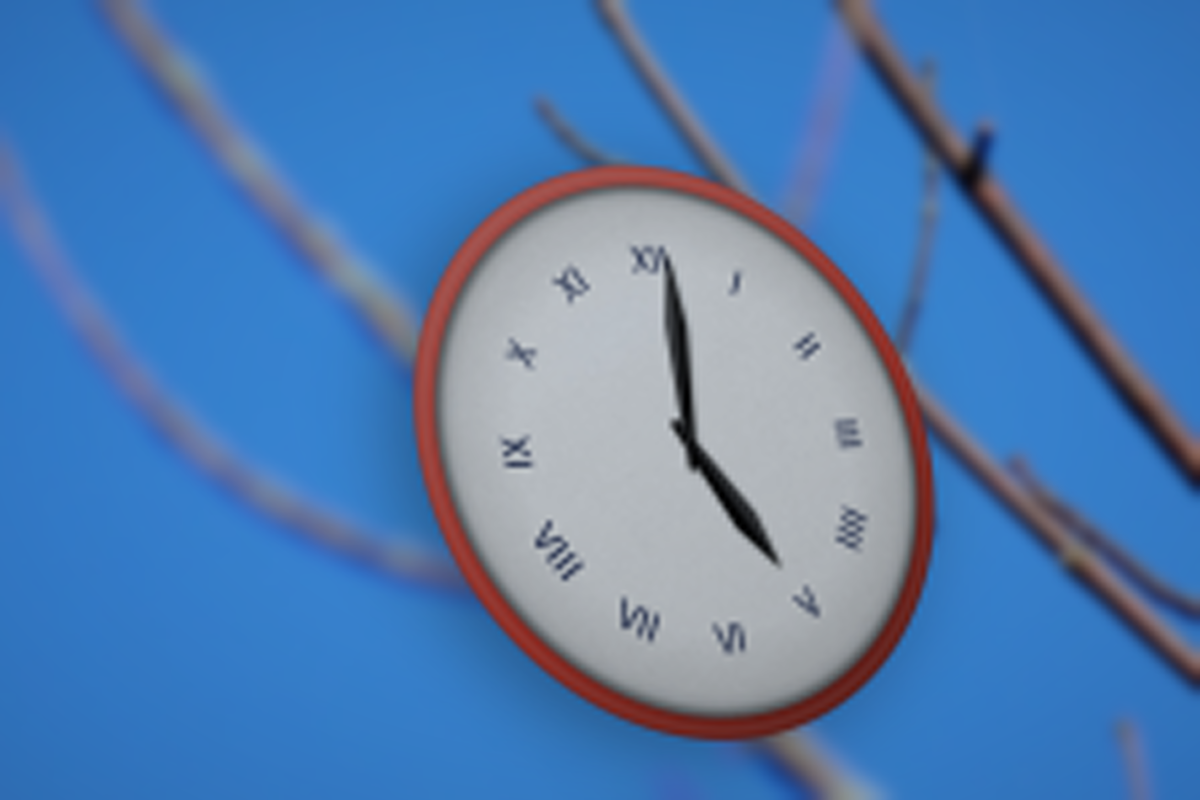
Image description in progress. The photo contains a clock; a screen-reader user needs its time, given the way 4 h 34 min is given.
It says 5 h 01 min
